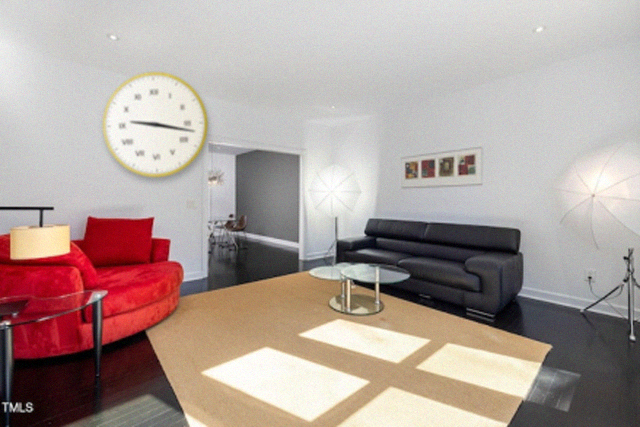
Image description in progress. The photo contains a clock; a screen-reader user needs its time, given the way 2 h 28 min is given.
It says 9 h 17 min
